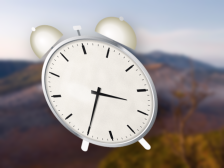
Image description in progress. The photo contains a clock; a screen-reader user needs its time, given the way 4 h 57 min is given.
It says 3 h 35 min
